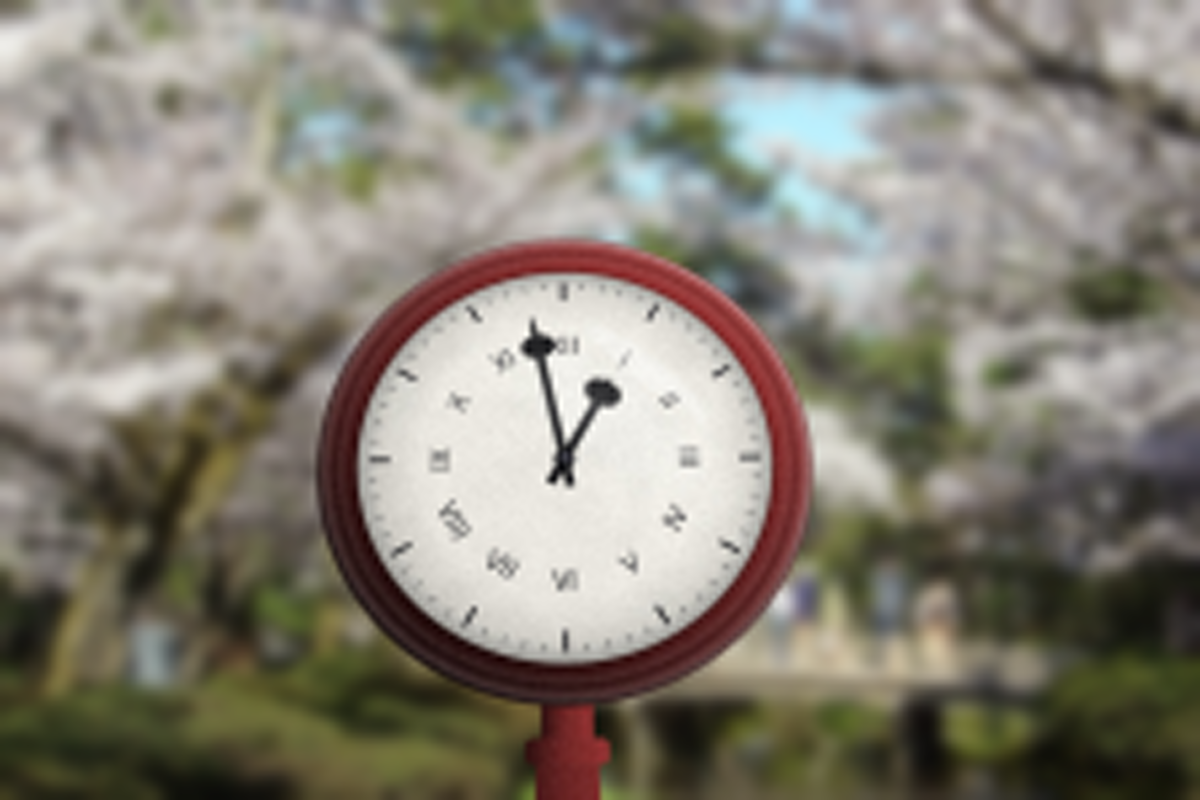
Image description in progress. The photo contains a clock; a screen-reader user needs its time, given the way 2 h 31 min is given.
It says 12 h 58 min
